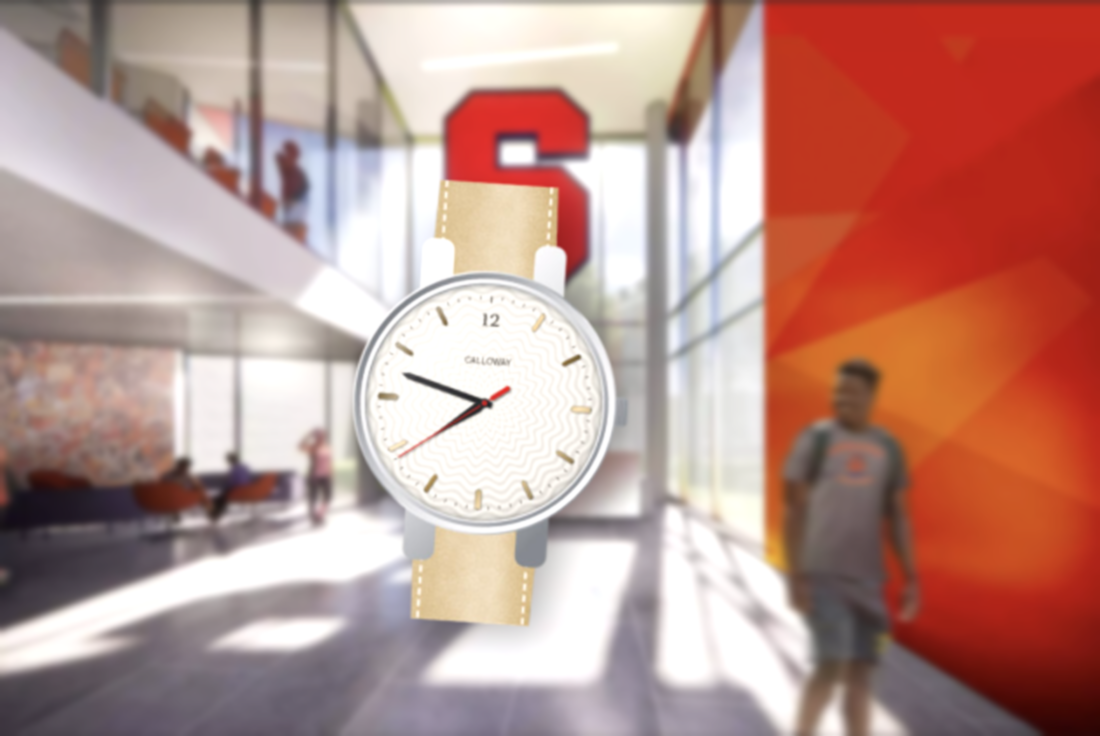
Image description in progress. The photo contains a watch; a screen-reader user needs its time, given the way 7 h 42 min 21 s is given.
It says 7 h 47 min 39 s
